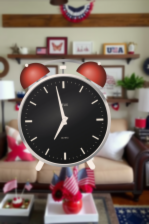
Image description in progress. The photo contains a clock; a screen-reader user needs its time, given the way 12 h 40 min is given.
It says 6 h 58 min
